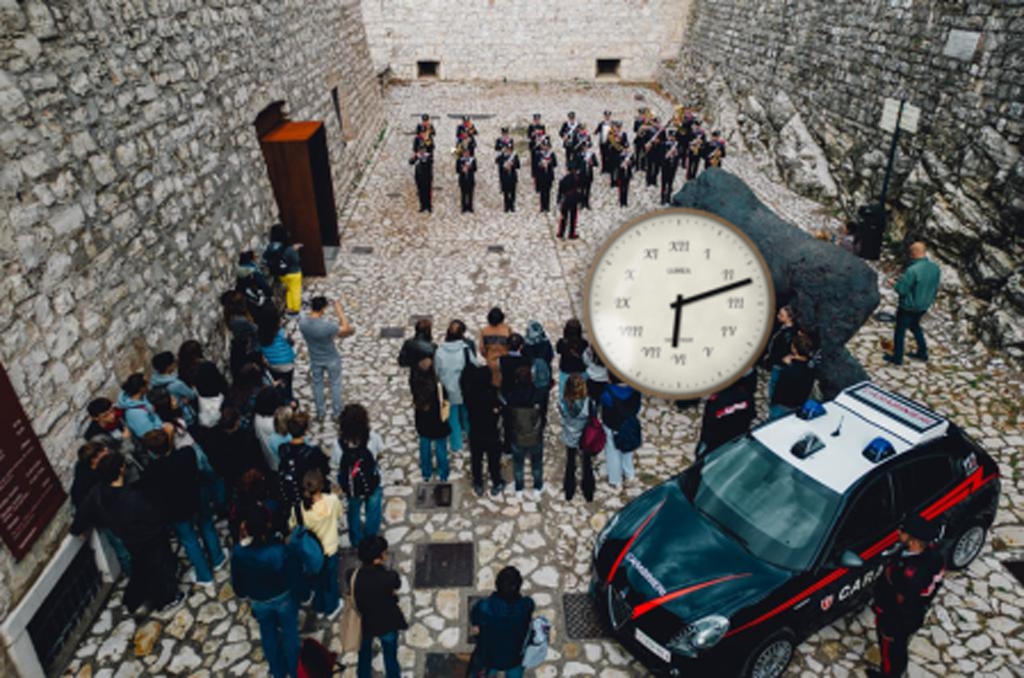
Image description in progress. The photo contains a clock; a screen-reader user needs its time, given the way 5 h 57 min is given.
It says 6 h 12 min
